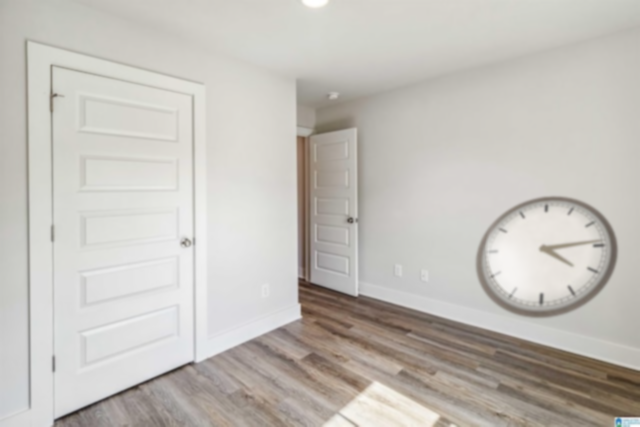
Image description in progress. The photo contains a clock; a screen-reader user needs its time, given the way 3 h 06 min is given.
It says 4 h 14 min
